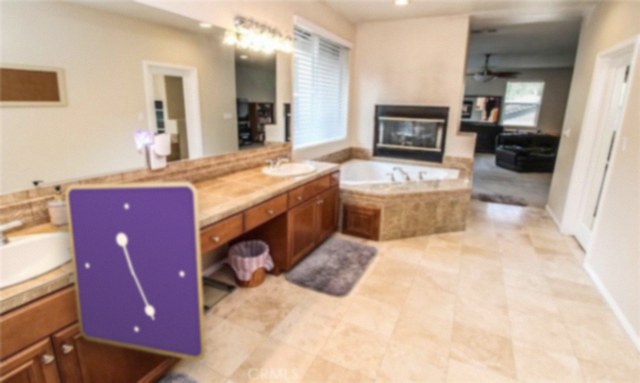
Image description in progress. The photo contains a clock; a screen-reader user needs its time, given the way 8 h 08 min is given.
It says 11 h 26 min
